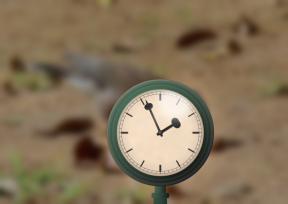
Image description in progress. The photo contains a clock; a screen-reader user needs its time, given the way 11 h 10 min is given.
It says 1 h 56 min
